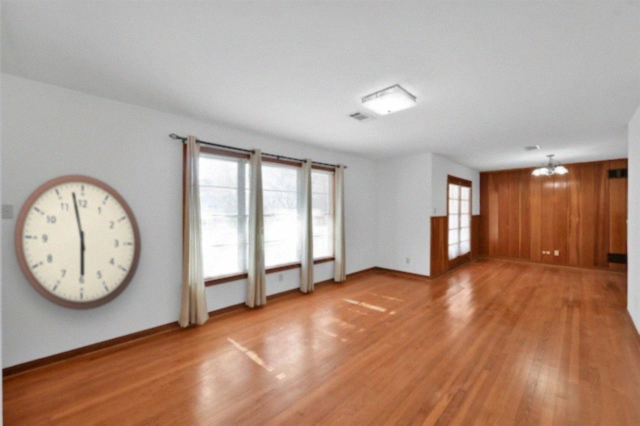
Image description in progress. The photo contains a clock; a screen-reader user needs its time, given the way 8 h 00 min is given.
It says 5 h 58 min
